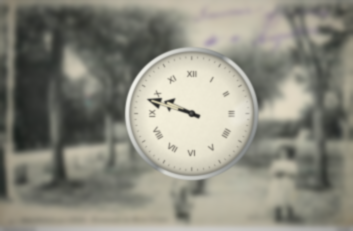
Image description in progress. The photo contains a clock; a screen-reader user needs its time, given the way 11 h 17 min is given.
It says 9 h 48 min
